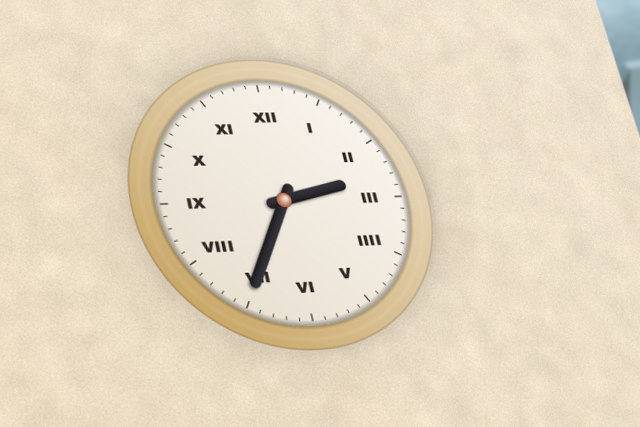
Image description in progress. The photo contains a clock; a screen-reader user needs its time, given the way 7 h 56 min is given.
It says 2 h 35 min
